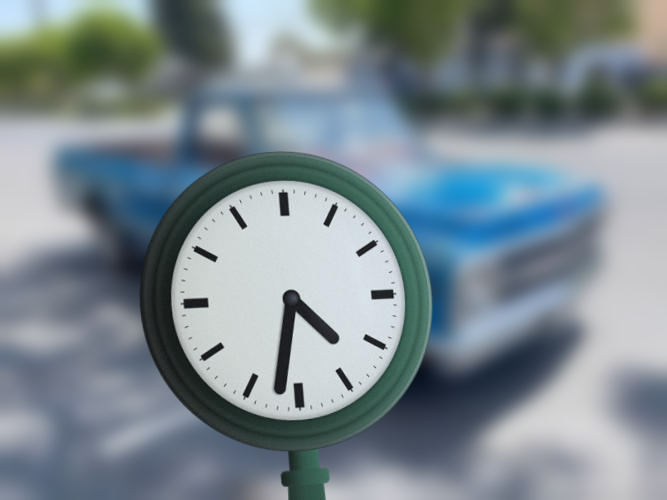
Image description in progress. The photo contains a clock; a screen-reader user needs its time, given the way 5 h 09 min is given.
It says 4 h 32 min
